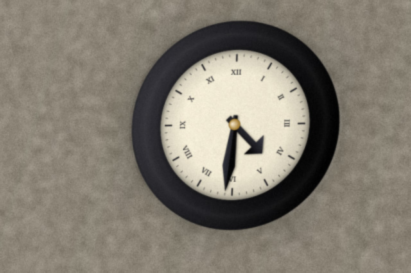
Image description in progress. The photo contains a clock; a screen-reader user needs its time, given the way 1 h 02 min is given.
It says 4 h 31 min
